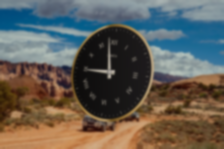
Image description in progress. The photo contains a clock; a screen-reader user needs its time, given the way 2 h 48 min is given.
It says 8 h 58 min
